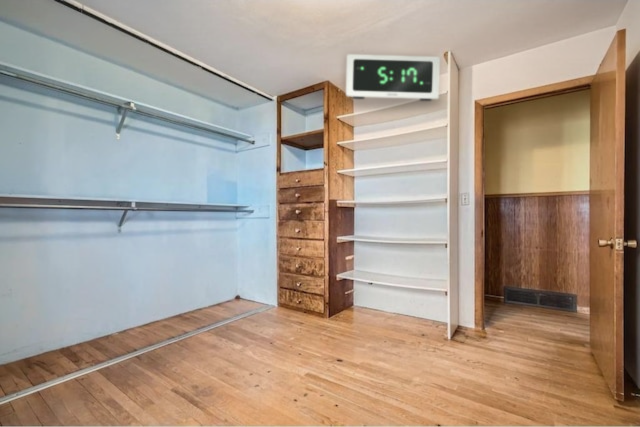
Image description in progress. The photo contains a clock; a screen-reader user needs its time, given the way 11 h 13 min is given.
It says 5 h 17 min
